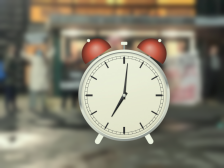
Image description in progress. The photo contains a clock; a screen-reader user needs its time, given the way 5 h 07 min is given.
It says 7 h 01 min
